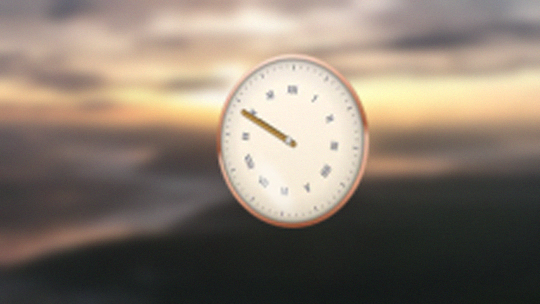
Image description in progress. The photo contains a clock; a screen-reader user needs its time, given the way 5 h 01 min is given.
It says 9 h 49 min
